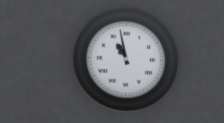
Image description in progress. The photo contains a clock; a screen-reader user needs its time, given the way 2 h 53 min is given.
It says 10 h 58 min
